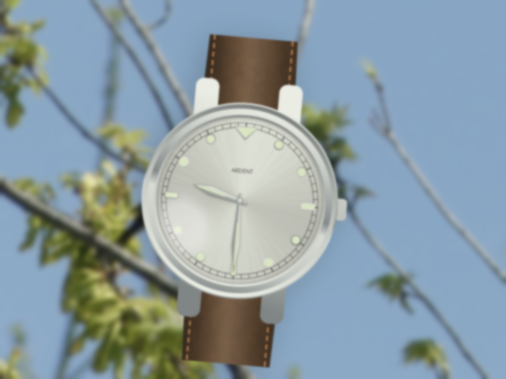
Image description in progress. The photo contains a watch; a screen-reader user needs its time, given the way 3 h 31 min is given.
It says 9 h 30 min
